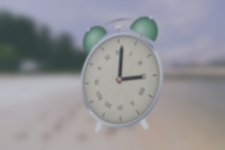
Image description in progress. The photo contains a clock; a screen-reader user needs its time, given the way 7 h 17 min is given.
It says 3 h 01 min
